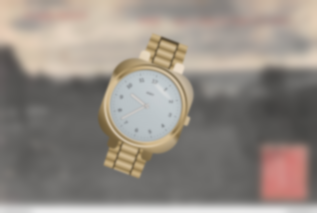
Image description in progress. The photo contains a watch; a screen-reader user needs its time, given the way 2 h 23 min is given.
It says 9 h 37 min
